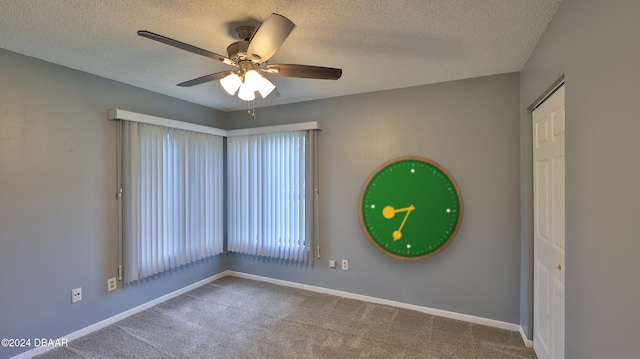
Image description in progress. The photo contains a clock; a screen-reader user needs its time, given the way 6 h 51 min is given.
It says 8 h 34 min
